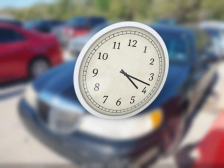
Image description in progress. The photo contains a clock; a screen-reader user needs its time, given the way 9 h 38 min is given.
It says 4 h 18 min
